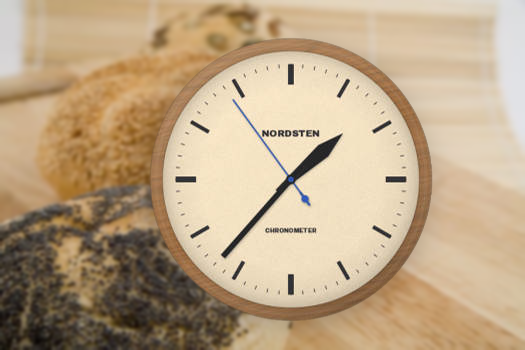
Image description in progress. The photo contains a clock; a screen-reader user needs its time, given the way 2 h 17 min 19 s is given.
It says 1 h 36 min 54 s
